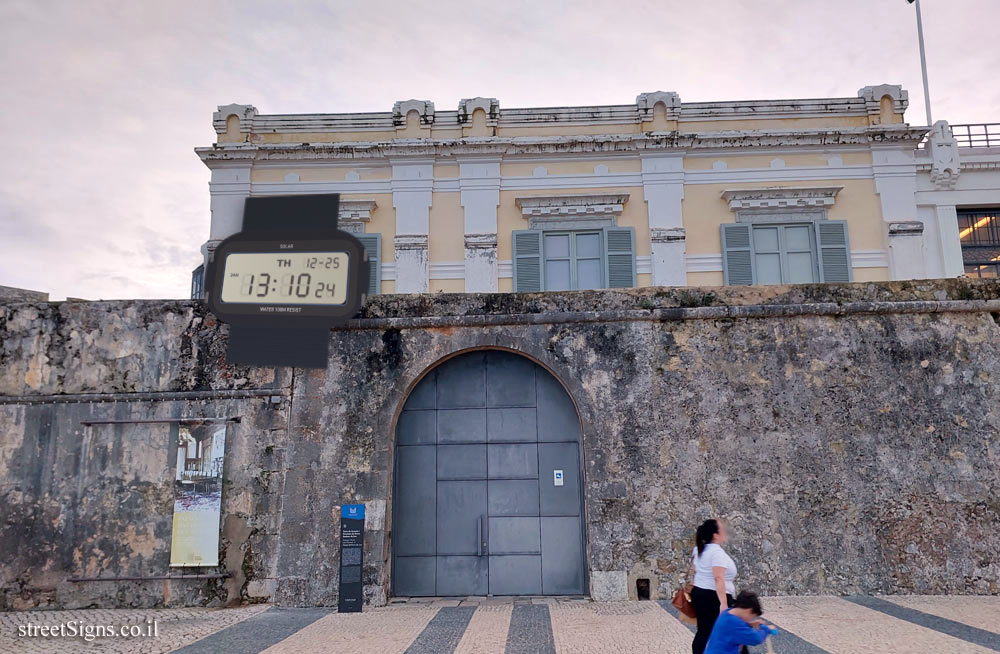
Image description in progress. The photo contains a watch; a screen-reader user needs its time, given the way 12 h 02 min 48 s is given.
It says 13 h 10 min 24 s
